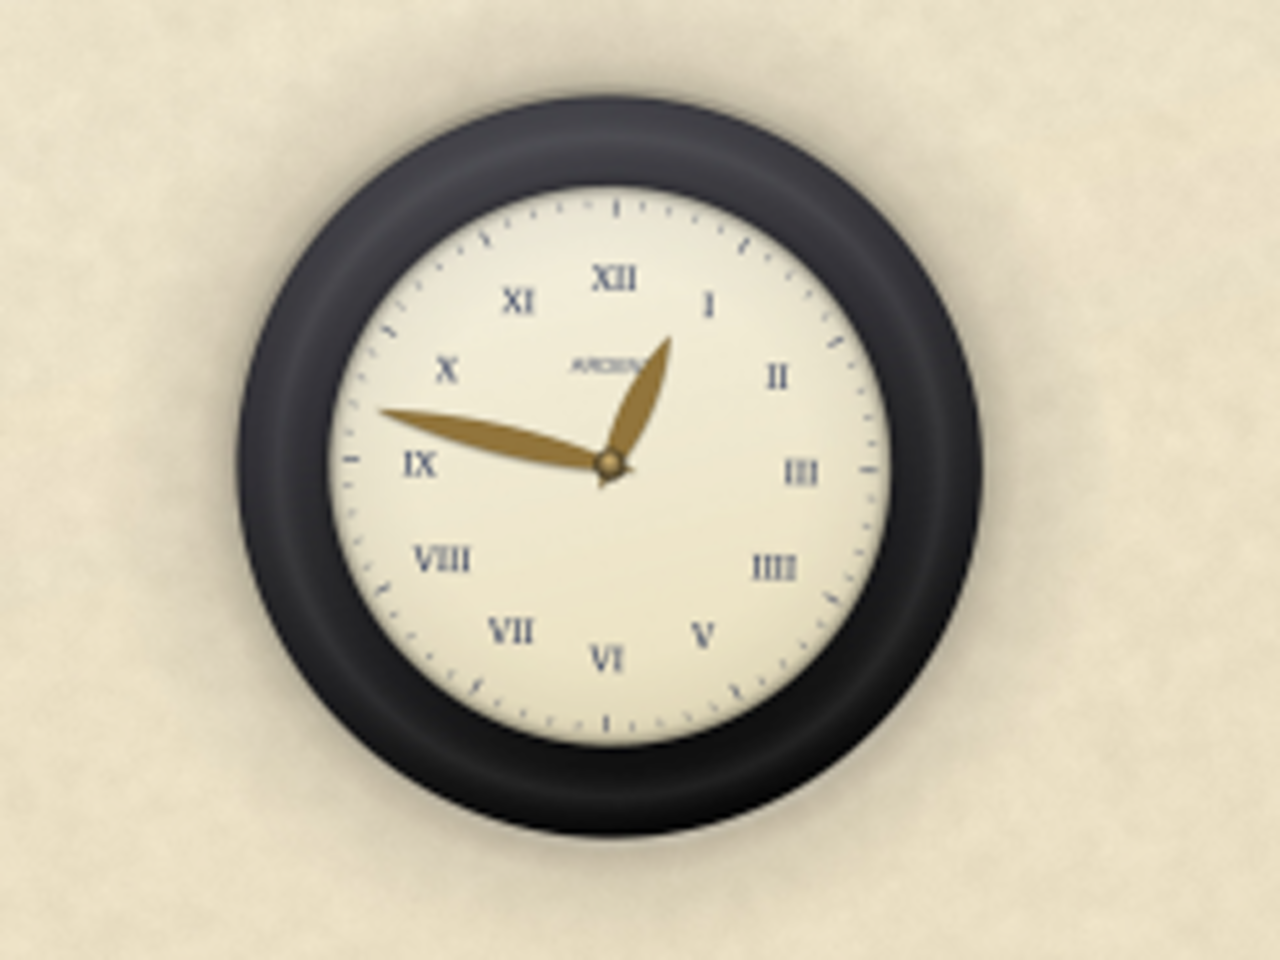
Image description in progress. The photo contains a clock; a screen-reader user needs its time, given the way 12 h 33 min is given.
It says 12 h 47 min
